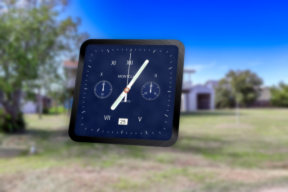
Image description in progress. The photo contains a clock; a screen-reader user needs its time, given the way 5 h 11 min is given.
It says 7 h 05 min
